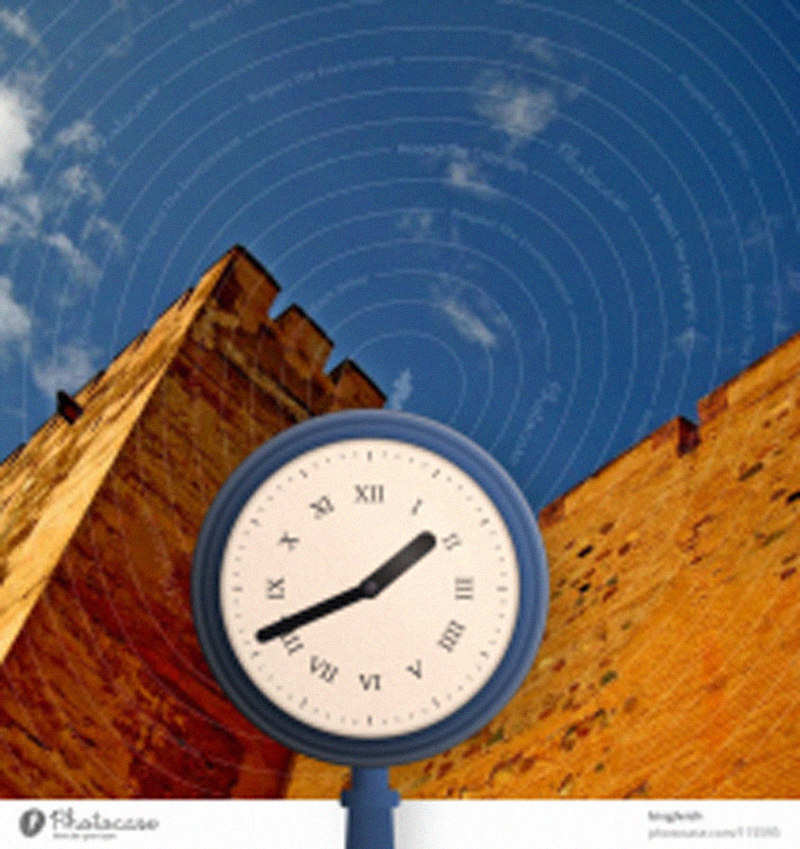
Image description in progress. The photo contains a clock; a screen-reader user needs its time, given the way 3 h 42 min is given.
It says 1 h 41 min
